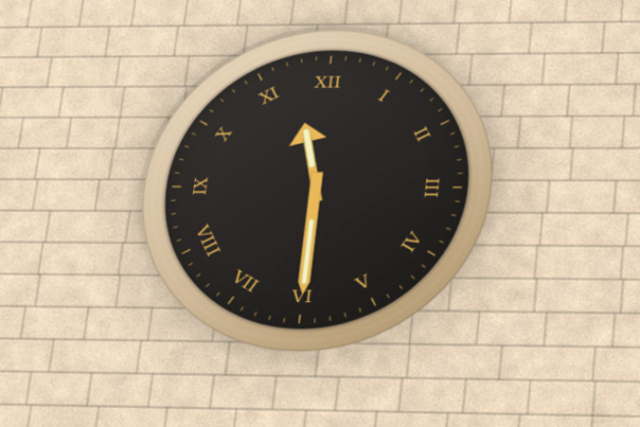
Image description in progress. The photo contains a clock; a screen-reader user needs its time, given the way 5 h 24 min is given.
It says 11 h 30 min
